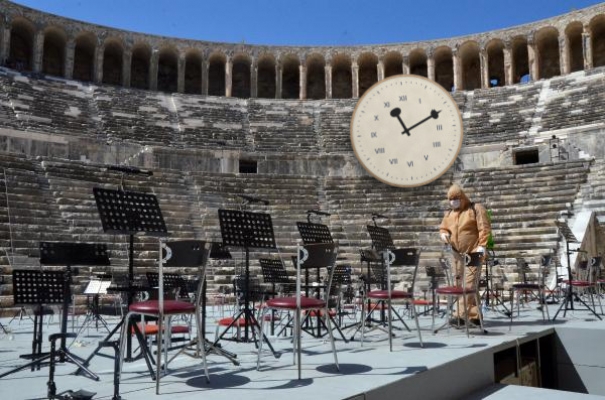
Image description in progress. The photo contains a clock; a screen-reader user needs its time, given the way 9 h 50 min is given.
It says 11 h 11 min
